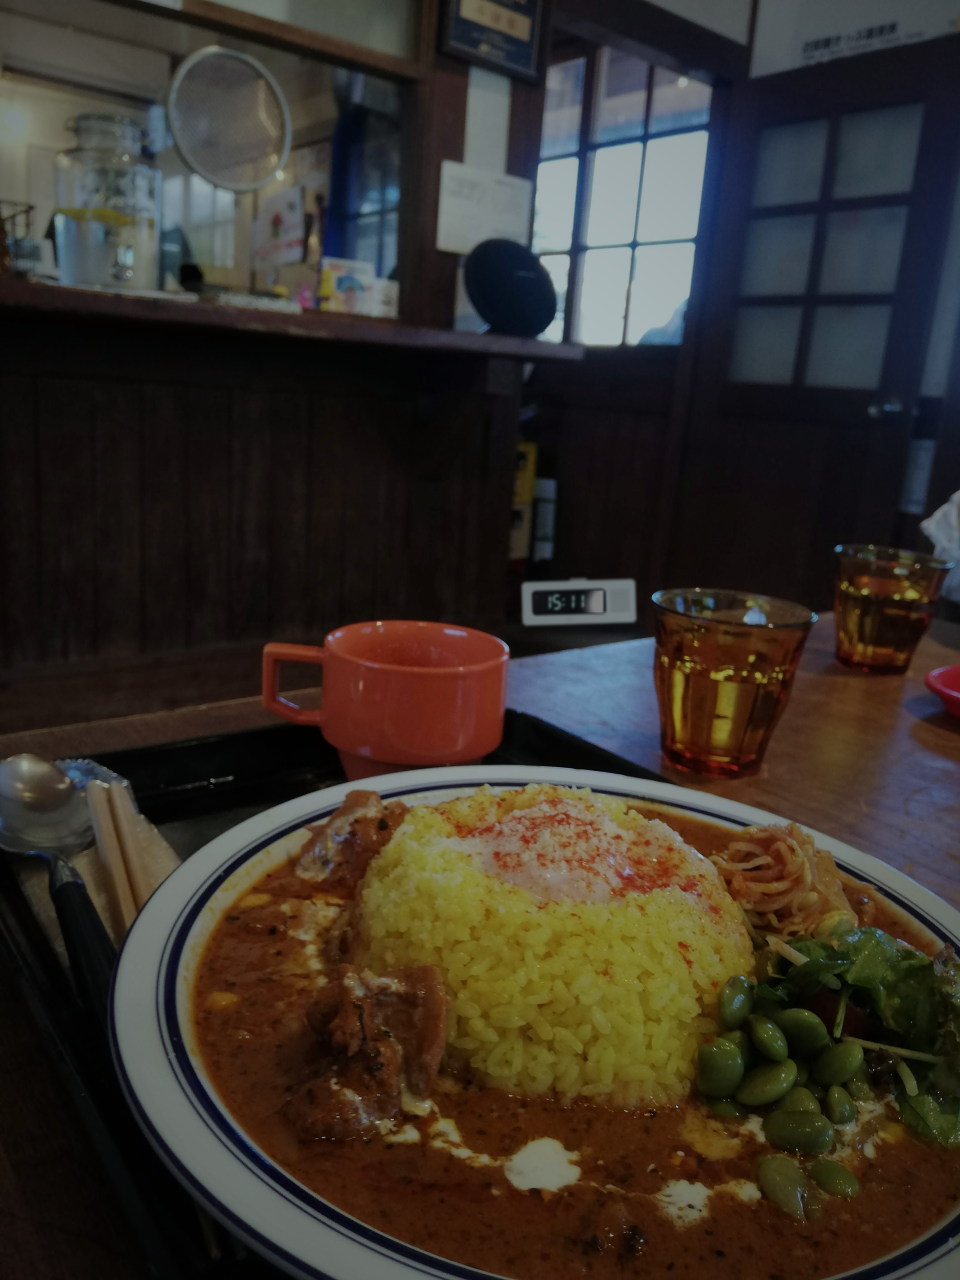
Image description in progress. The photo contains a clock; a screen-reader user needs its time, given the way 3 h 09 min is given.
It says 15 h 11 min
